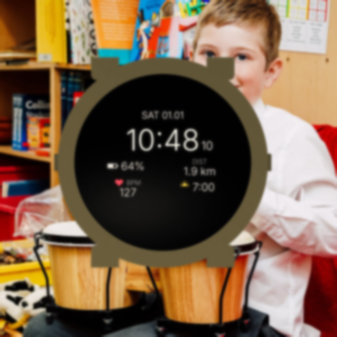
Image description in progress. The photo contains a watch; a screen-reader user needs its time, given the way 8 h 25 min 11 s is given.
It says 10 h 48 min 10 s
